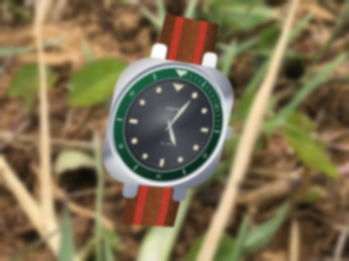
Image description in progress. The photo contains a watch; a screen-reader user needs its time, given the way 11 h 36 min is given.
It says 5 h 05 min
